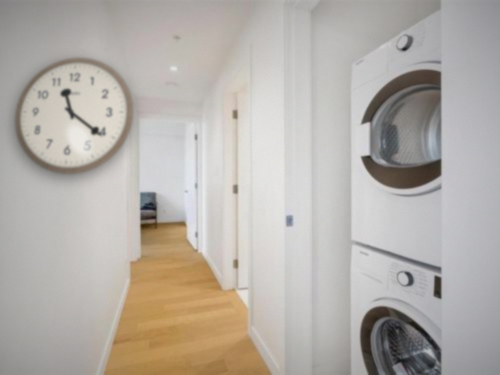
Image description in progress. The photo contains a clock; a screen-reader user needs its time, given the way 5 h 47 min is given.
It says 11 h 21 min
